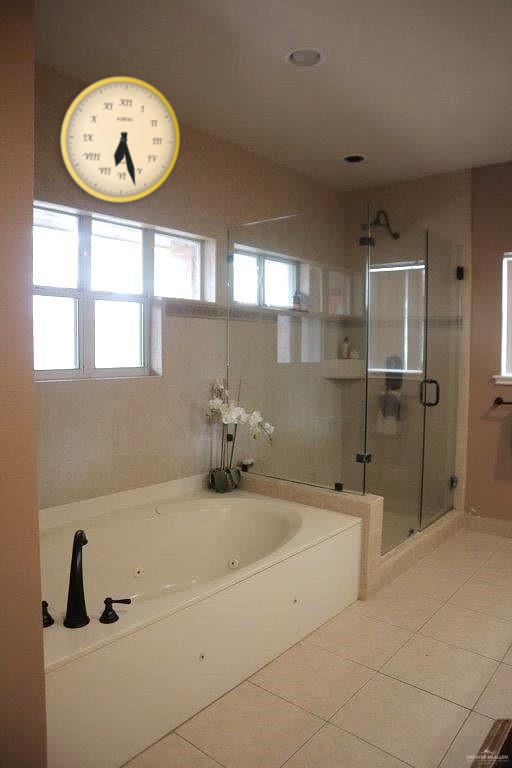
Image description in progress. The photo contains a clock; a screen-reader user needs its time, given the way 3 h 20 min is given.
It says 6 h 27 min
